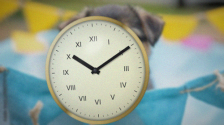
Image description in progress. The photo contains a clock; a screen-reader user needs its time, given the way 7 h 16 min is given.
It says 10 h 10 min
